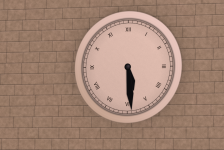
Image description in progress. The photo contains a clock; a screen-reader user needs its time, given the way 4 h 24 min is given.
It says 5 h 29 min
